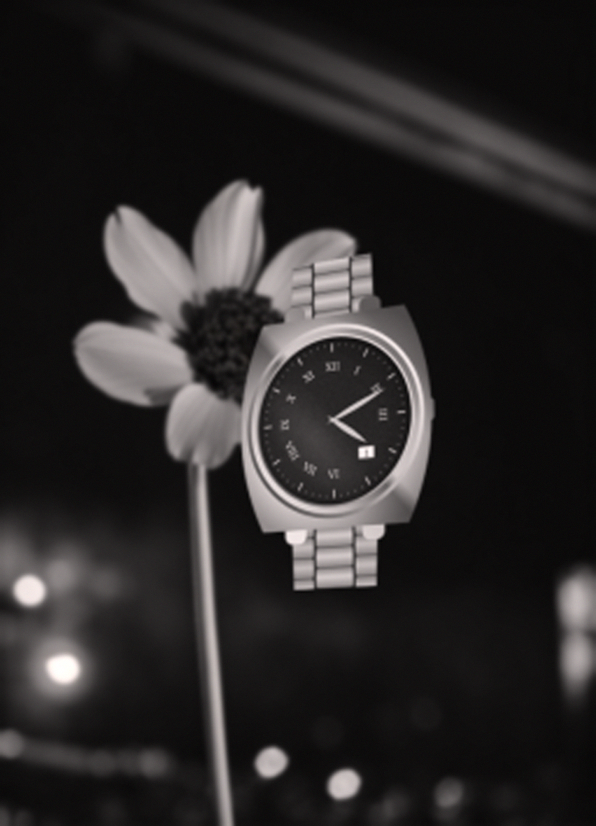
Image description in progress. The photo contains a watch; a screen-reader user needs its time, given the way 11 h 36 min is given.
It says 4 h 11 min
